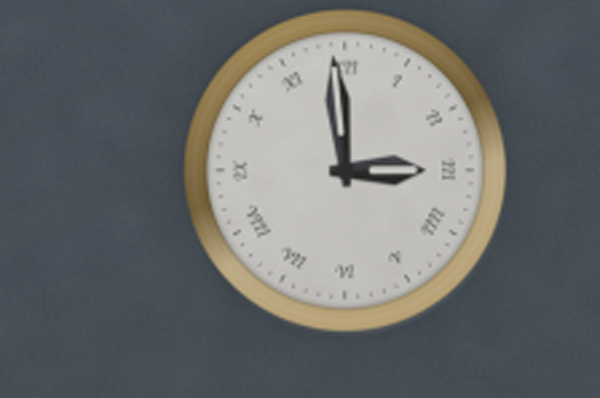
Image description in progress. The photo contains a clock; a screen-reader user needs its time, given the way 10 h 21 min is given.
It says 2 h 59 min
